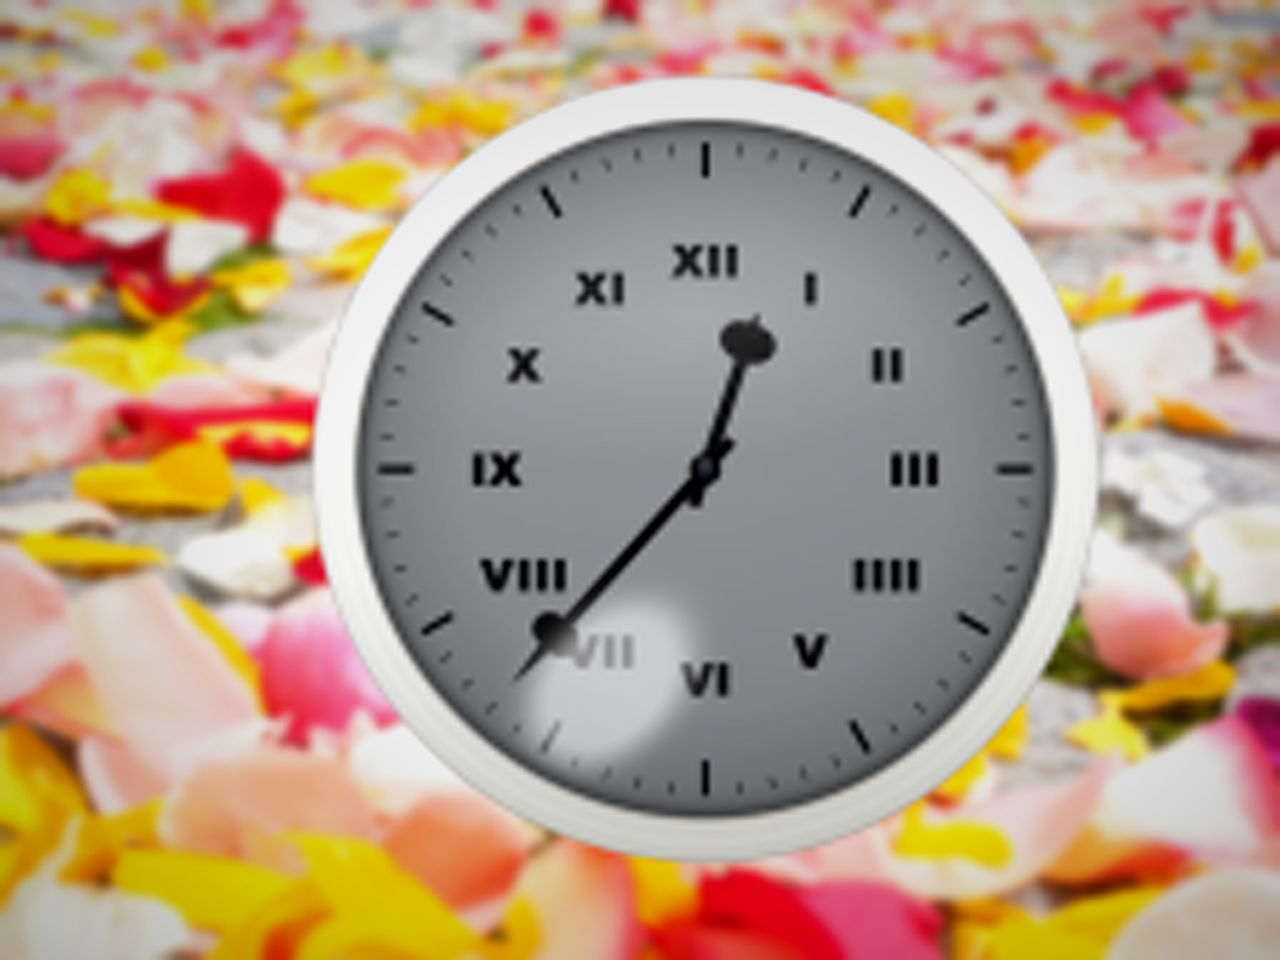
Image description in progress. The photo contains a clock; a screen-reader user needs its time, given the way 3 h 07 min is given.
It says 12 h 37 min
